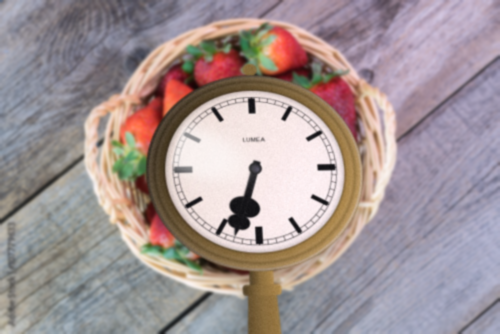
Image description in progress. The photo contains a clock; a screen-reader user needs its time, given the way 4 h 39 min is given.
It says 6 h 33 min
